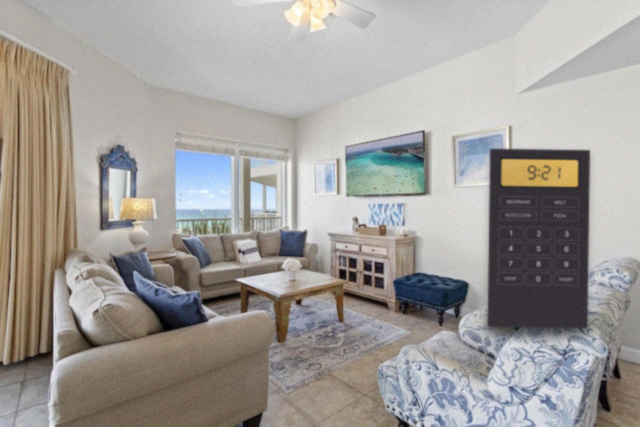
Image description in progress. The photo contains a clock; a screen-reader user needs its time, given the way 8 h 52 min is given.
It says 9 h 21 min
